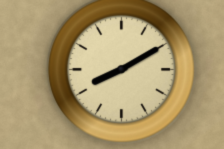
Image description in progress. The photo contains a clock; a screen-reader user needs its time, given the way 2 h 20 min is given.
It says 8 h 10 min
